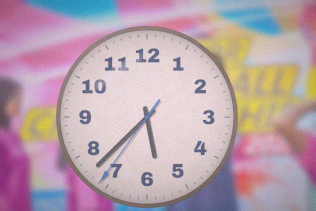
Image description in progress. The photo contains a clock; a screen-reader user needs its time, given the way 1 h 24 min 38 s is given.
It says 5 h 37 min 36 s
